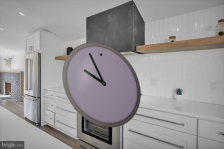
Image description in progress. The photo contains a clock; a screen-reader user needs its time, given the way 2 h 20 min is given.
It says 9 h 56 min
